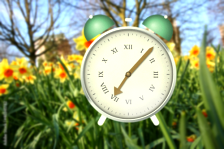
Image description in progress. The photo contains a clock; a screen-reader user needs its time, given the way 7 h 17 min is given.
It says 7 h 07 min
